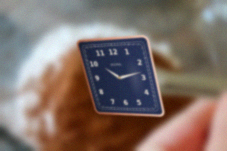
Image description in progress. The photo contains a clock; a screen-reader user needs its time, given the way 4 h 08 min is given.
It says 10 h 13 min
